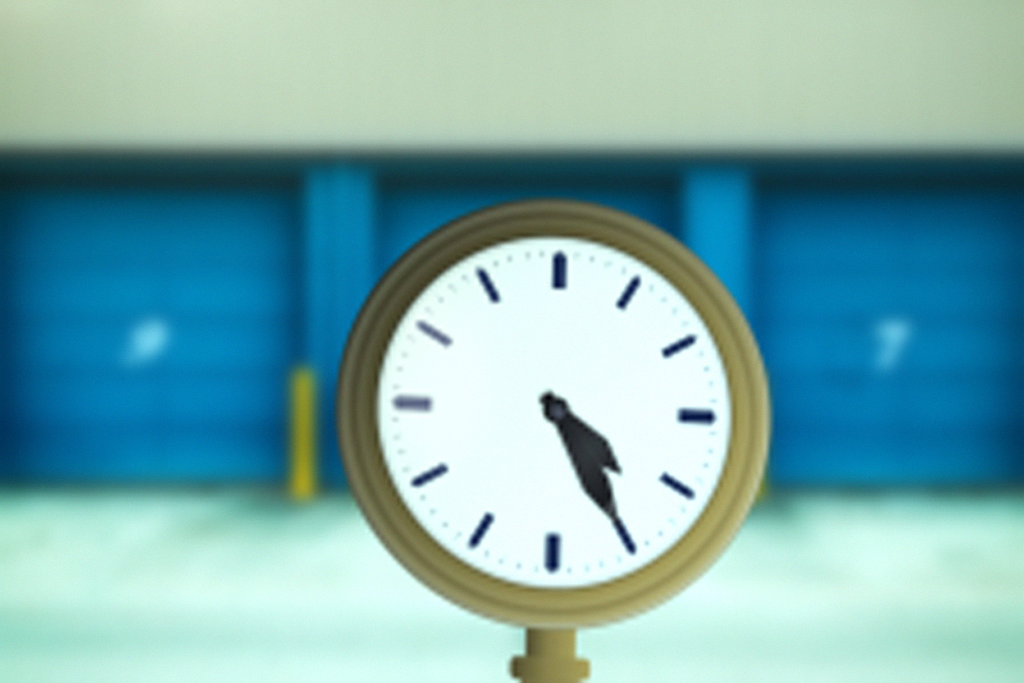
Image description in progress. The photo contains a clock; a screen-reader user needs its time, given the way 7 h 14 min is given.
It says 4 h 25 min
